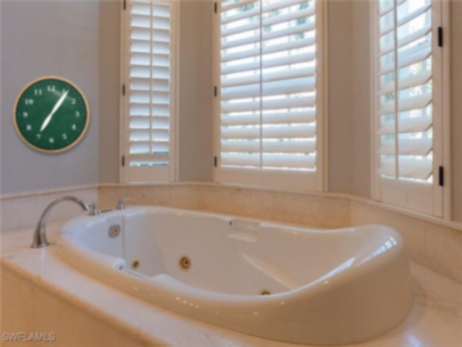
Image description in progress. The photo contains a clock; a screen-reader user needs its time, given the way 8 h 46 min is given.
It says 7 h 06 min
